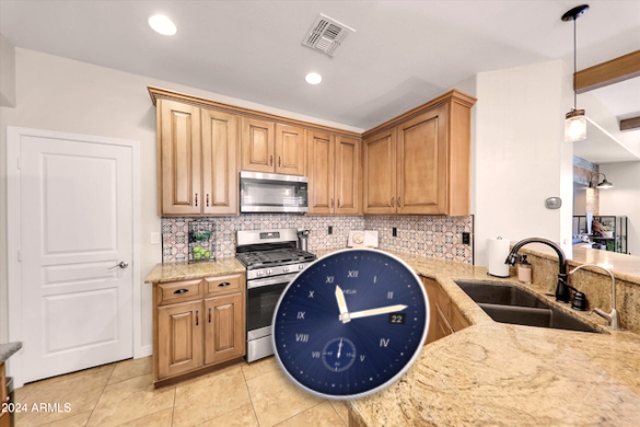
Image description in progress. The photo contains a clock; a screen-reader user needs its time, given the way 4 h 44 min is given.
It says 11 h 13 min
